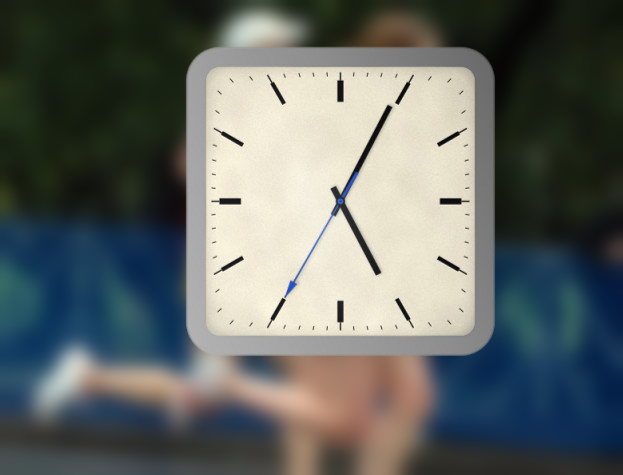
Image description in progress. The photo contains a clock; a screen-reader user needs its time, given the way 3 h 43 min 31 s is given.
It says 5 h 04 min 35 s
